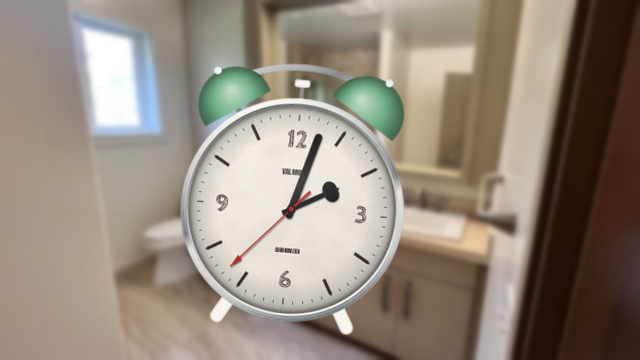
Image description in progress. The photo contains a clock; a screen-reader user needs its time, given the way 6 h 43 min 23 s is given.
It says 2 h 02 min 37 s
